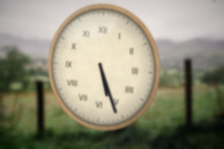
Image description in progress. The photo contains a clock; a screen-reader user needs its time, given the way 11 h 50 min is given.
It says 5 h 26 min
